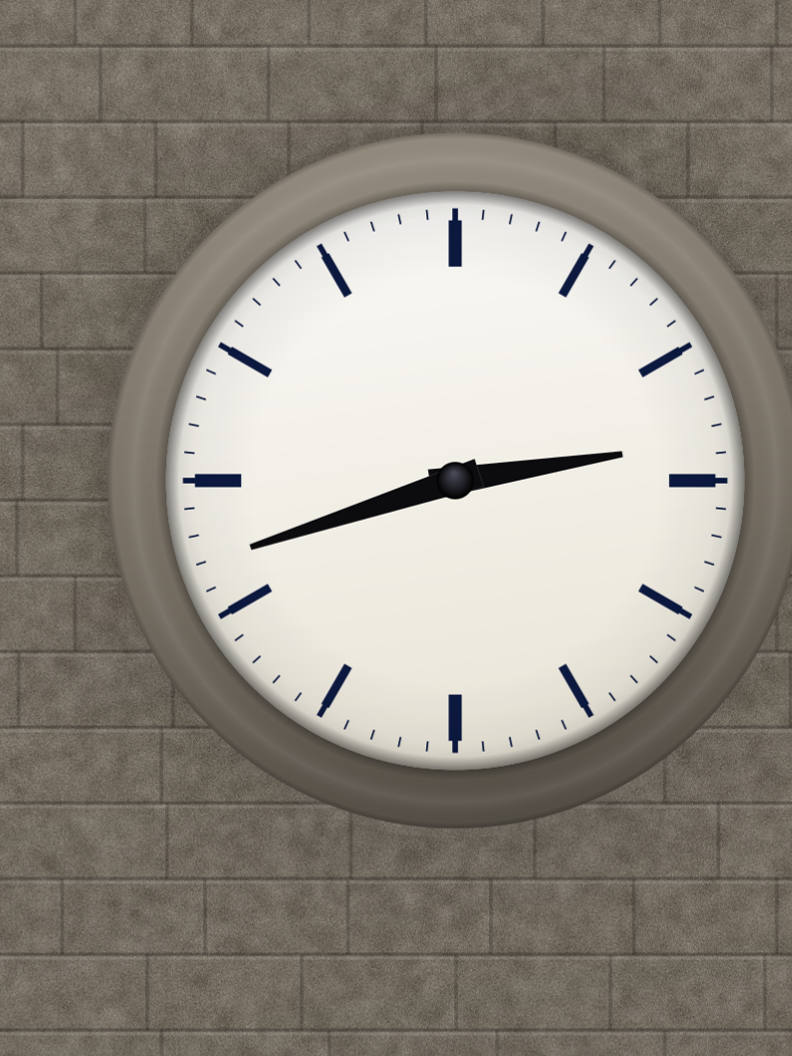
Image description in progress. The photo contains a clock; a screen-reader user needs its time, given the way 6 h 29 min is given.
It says 2 h 42 min
